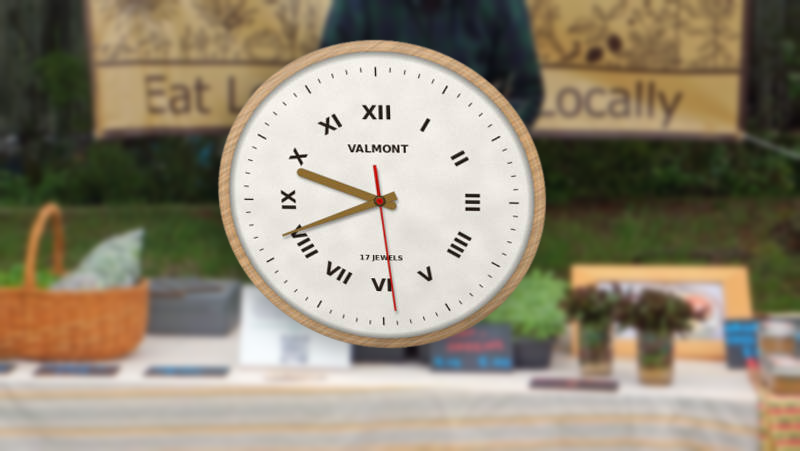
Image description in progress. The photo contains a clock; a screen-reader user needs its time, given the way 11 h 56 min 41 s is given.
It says 9 h 41 min 29 s
